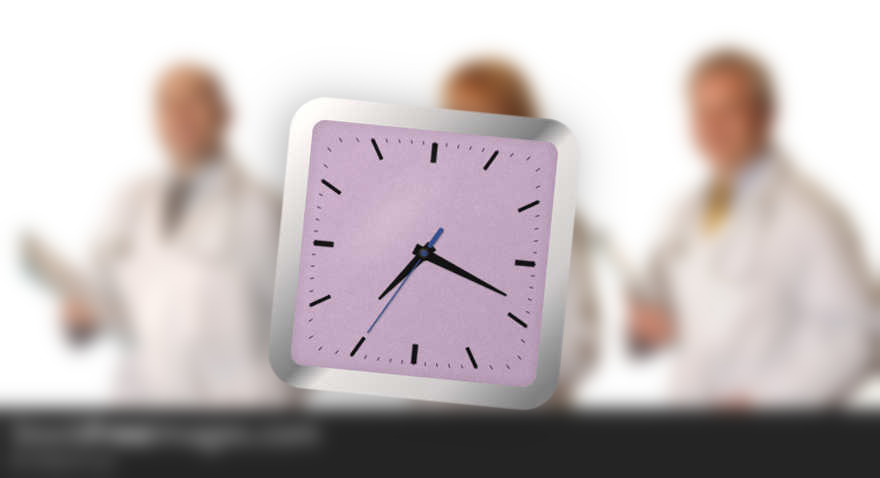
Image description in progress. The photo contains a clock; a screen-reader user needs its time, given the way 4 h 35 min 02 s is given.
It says 7 h 18 min 35 s
